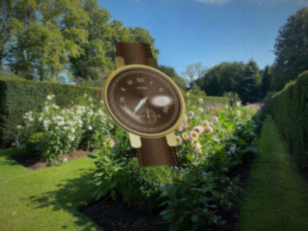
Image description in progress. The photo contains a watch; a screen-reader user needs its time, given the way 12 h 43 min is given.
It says 7 h 37 min
